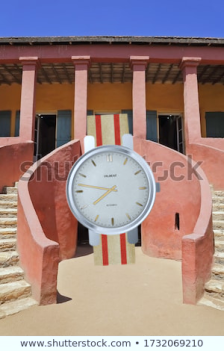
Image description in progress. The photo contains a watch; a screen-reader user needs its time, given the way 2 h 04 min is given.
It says 7 h 47 min
